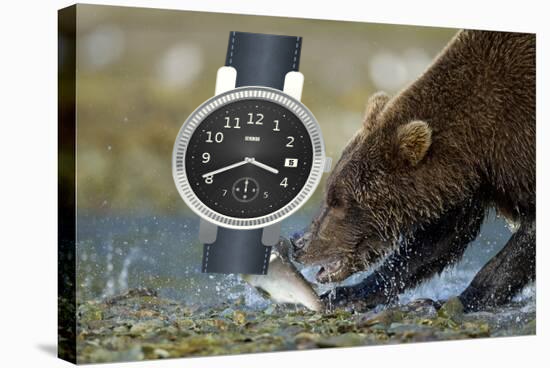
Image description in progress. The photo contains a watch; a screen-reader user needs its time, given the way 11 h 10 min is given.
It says 3 h 41 min
